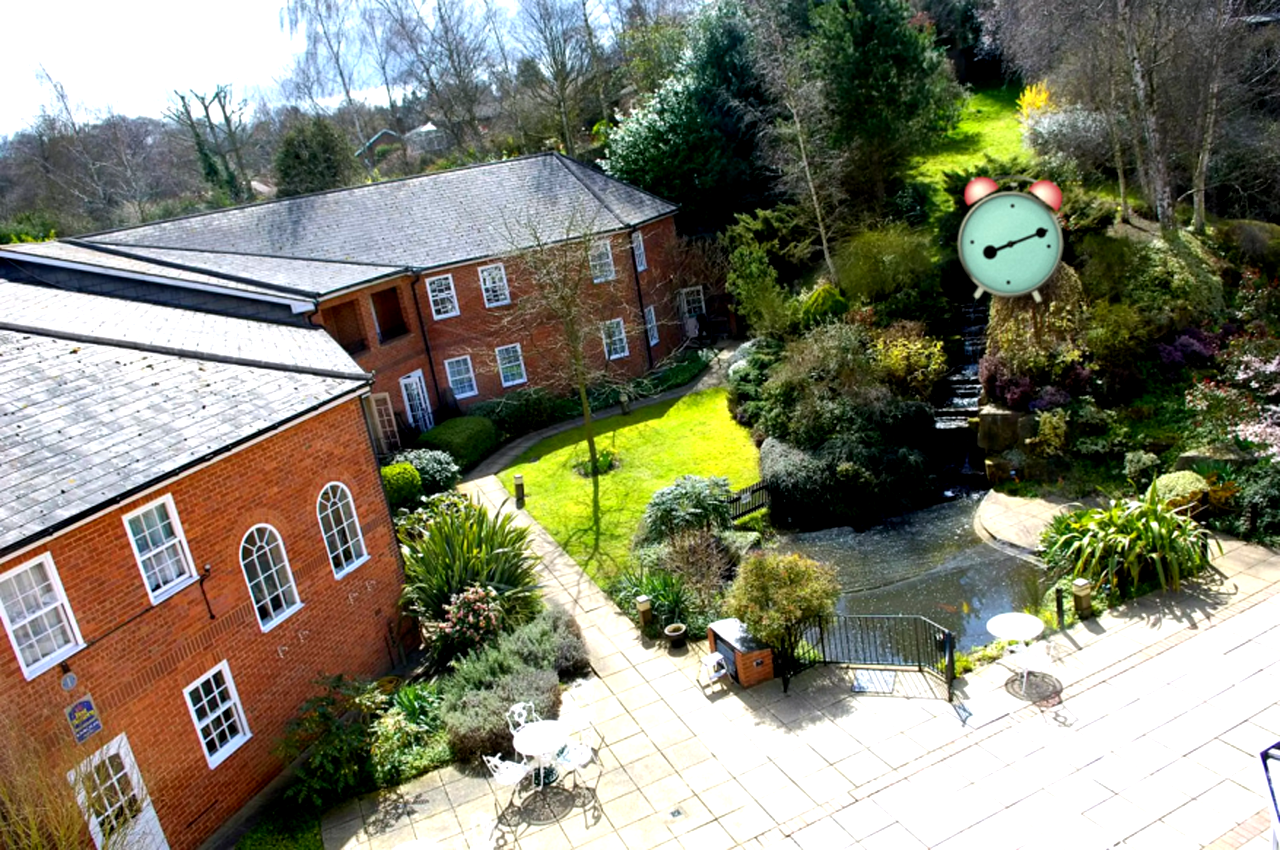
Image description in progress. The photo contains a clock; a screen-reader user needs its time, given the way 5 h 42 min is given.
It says 8 h 11 min
